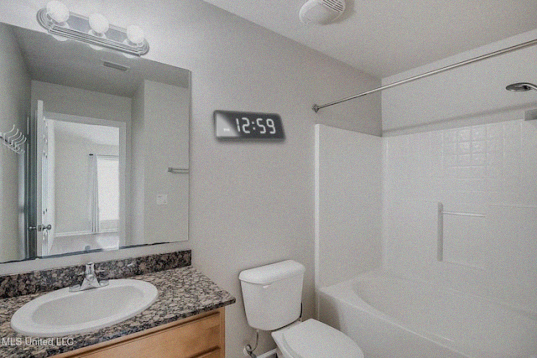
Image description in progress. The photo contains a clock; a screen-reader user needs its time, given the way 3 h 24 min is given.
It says 12 h 59 min
